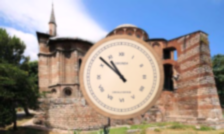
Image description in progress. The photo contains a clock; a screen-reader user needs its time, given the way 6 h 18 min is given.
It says 10 h 52 min
